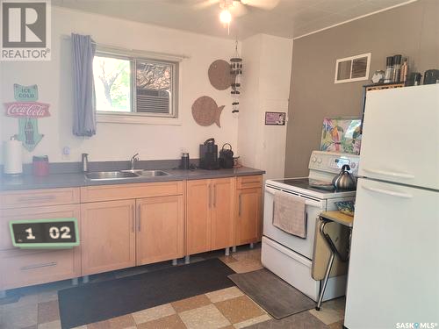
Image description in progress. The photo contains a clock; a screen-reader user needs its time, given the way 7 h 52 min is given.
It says 1 h 02 min
